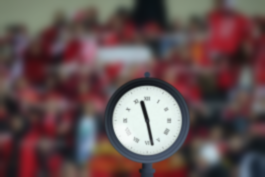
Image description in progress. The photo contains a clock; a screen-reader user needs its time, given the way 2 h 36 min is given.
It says 11 h 28 min
